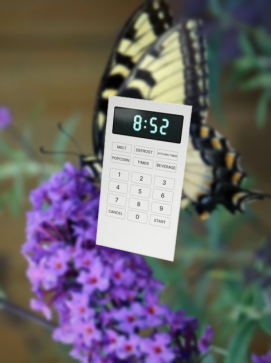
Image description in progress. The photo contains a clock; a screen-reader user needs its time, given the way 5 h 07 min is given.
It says 8 h 52 min
